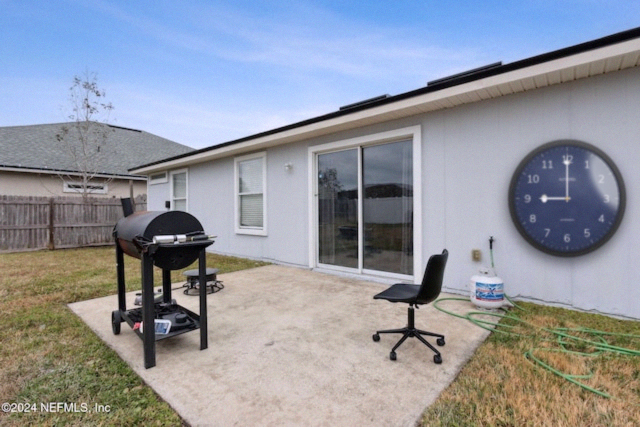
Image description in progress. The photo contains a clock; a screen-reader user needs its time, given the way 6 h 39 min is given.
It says 9 h 00 min
